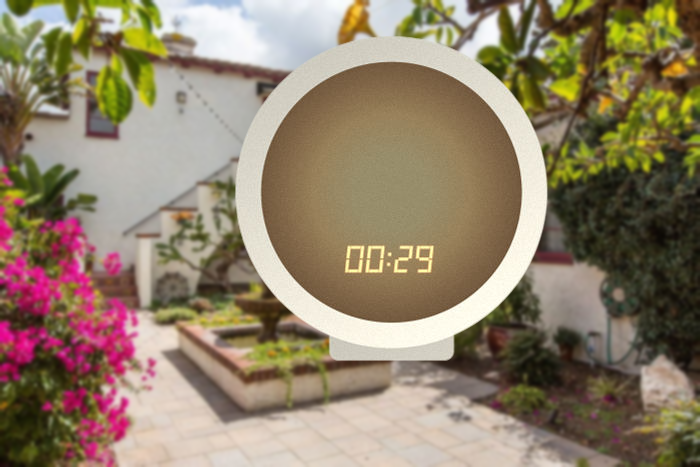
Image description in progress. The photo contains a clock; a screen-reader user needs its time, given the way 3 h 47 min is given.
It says 0 h 29 min
